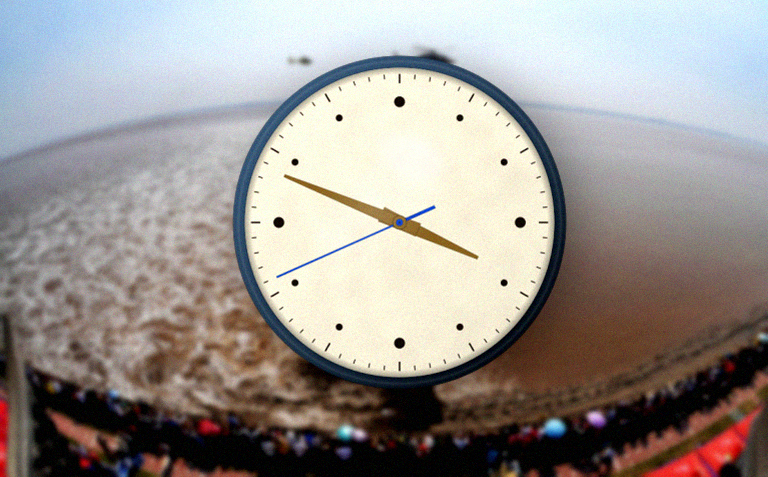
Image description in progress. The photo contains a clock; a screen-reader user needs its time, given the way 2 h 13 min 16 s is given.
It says 3 h 48 min 41 s
